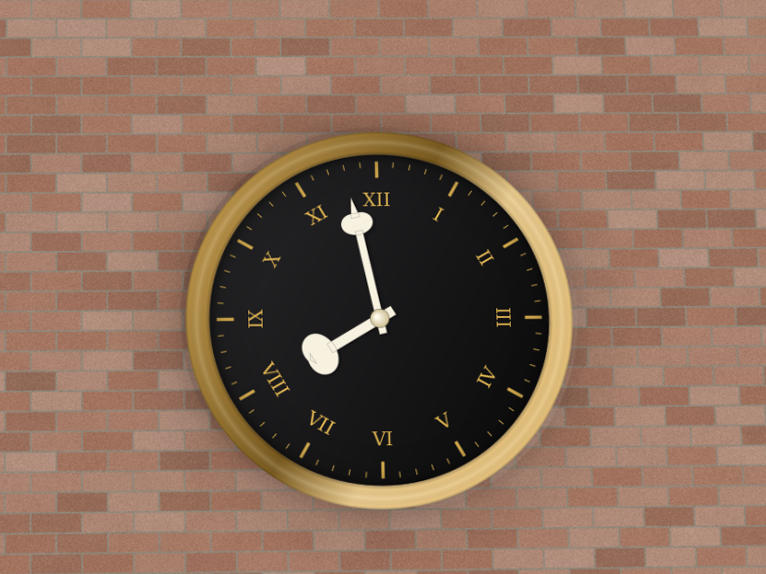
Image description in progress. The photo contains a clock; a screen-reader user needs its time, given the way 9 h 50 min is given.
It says 7 h 58 min
